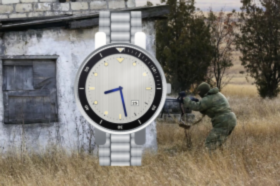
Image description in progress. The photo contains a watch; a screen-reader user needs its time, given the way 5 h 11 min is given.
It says 8 h 28 min
